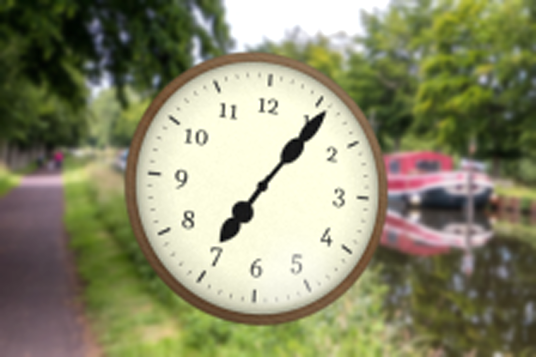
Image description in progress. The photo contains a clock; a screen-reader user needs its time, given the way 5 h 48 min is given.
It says 7 h 06 min
